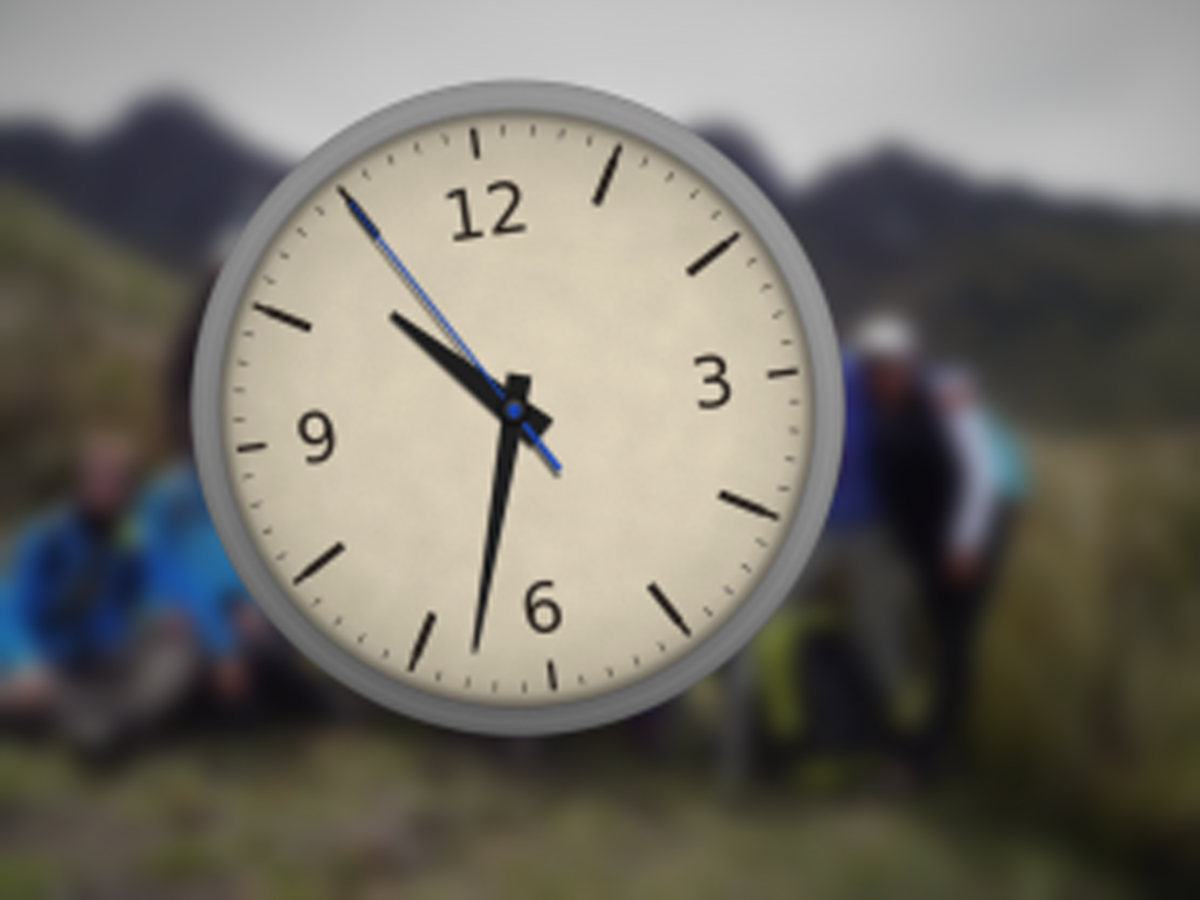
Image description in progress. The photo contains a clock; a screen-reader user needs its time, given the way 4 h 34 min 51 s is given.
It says 10 h 32 min 55 s
